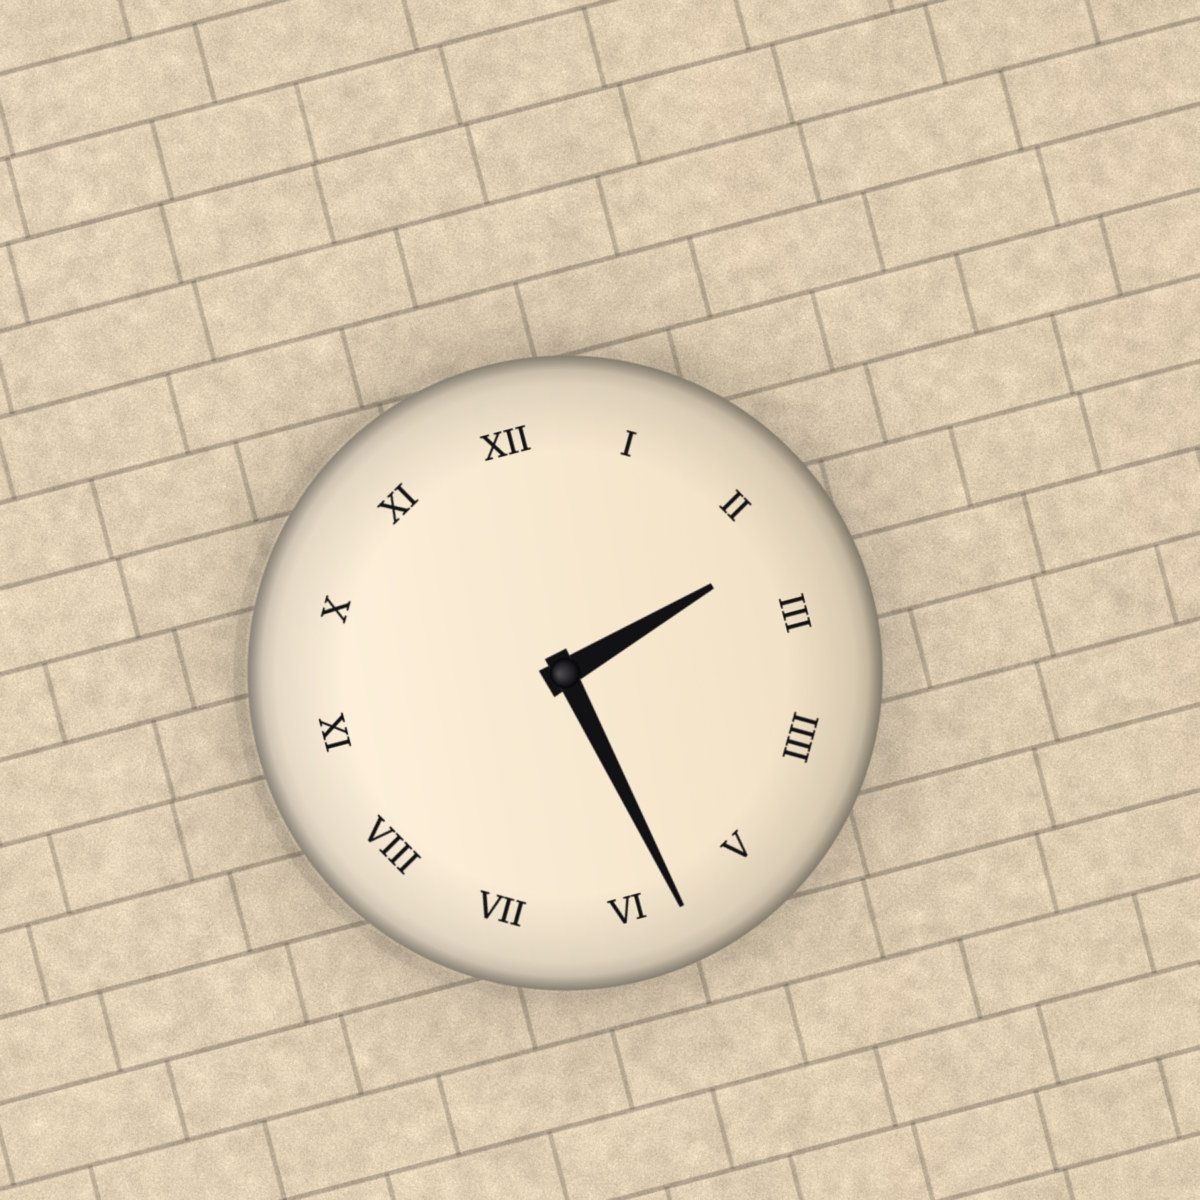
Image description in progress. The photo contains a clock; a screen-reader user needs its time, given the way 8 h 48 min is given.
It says 2 h 28 min
